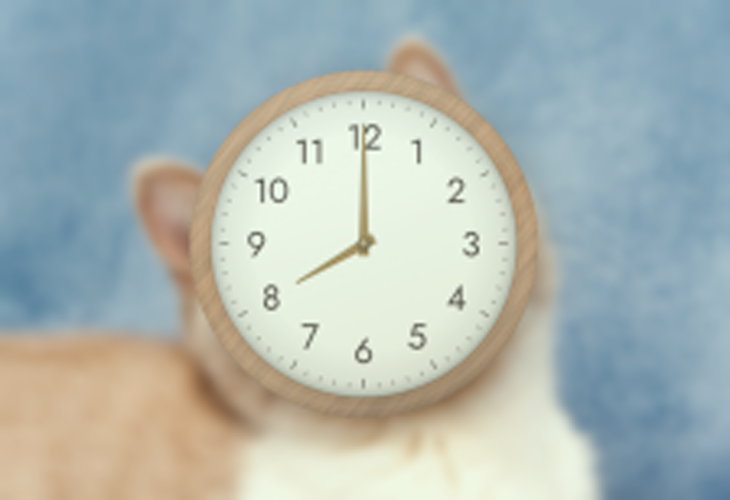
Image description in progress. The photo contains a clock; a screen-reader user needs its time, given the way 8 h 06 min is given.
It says 8 h 00 min
